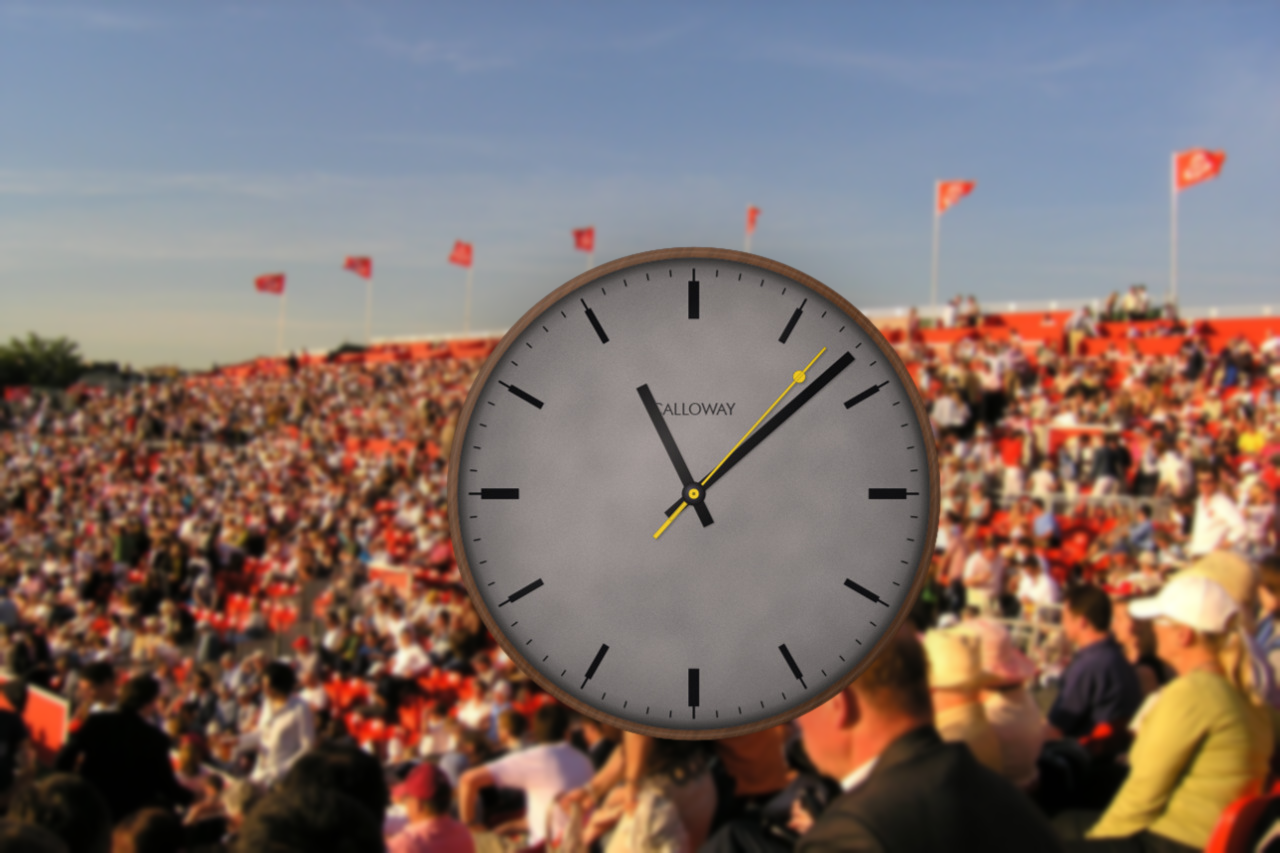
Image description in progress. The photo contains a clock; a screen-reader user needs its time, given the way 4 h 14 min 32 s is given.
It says 11 h 08 min 07 s
